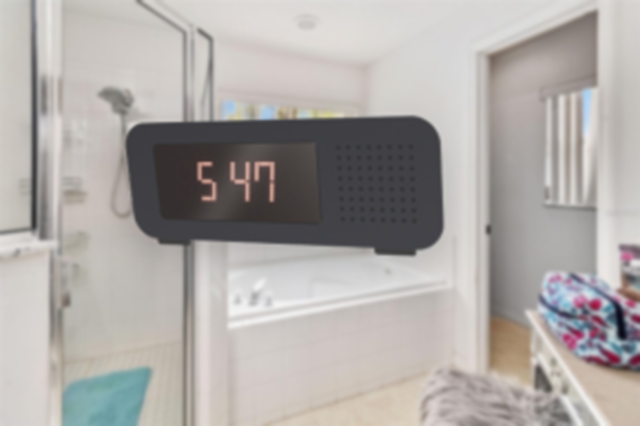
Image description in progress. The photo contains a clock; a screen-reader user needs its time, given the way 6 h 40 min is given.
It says 5 h 47 min
